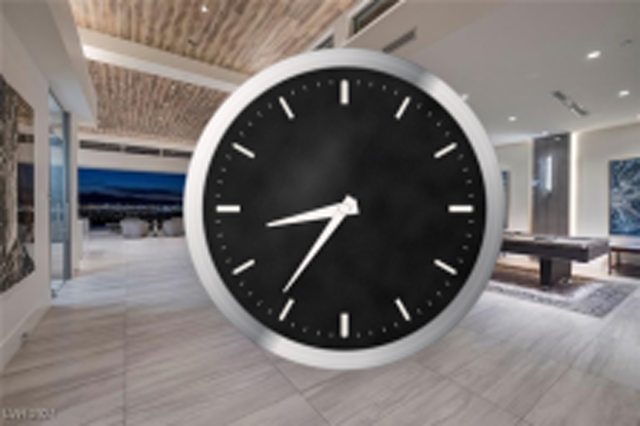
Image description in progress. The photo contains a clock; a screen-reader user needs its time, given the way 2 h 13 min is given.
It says 8 h 36 min
